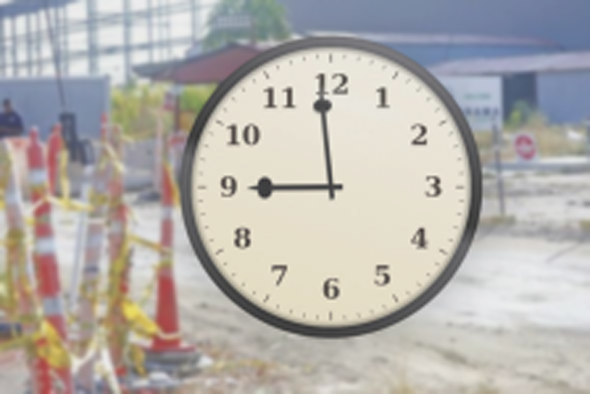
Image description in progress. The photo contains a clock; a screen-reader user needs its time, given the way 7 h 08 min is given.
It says 8 h 59 min
